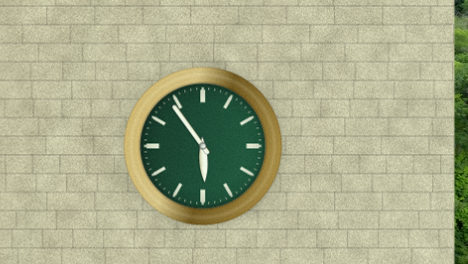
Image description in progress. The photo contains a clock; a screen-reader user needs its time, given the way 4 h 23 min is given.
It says 5 h 54 min
